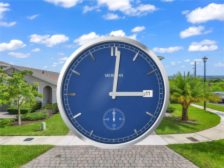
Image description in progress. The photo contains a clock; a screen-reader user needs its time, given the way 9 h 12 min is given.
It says 3 h 01 min
